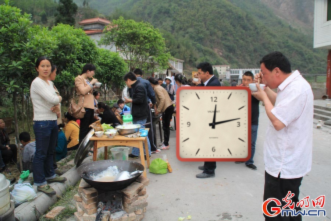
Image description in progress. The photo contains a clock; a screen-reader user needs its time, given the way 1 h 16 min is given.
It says 12 h 13 min
